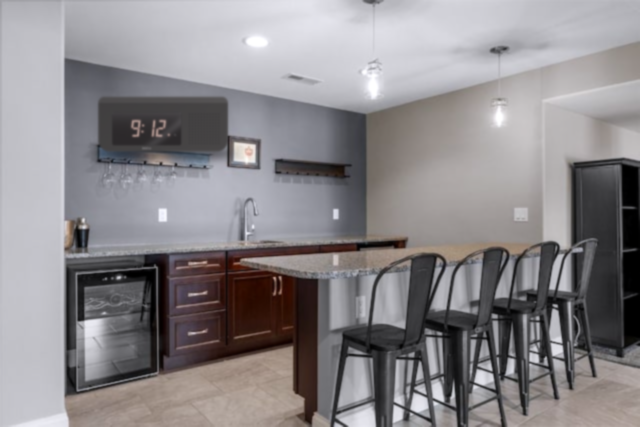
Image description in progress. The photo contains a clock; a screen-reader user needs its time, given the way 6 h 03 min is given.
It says 9 h 12 min
